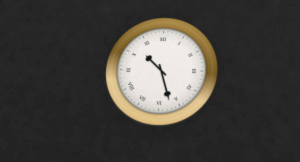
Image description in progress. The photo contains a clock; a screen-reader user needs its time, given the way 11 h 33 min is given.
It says 10 h 27 min
